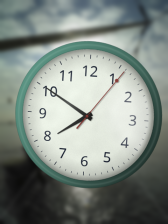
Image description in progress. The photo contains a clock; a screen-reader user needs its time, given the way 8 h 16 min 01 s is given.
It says 7 h 50 min 06 s
